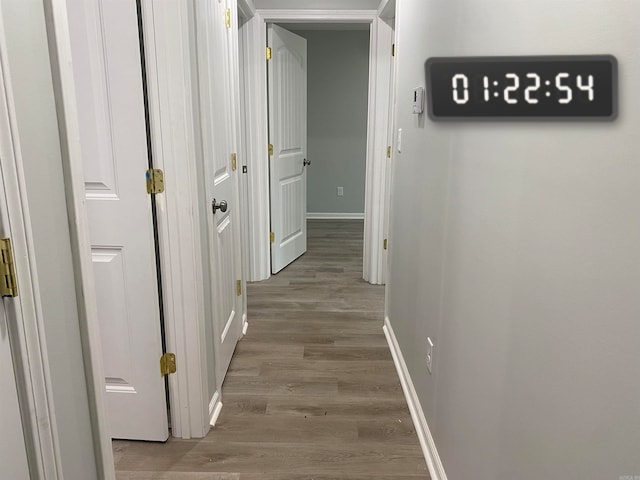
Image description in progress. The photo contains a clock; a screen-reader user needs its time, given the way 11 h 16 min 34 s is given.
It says 1 h 22 min 54 s
